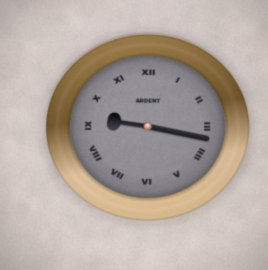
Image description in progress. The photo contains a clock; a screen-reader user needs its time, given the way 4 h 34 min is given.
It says 9 h 17 min
